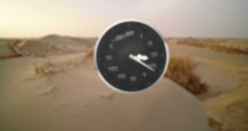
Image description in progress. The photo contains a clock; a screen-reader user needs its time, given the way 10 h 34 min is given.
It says 3 h 21 min
